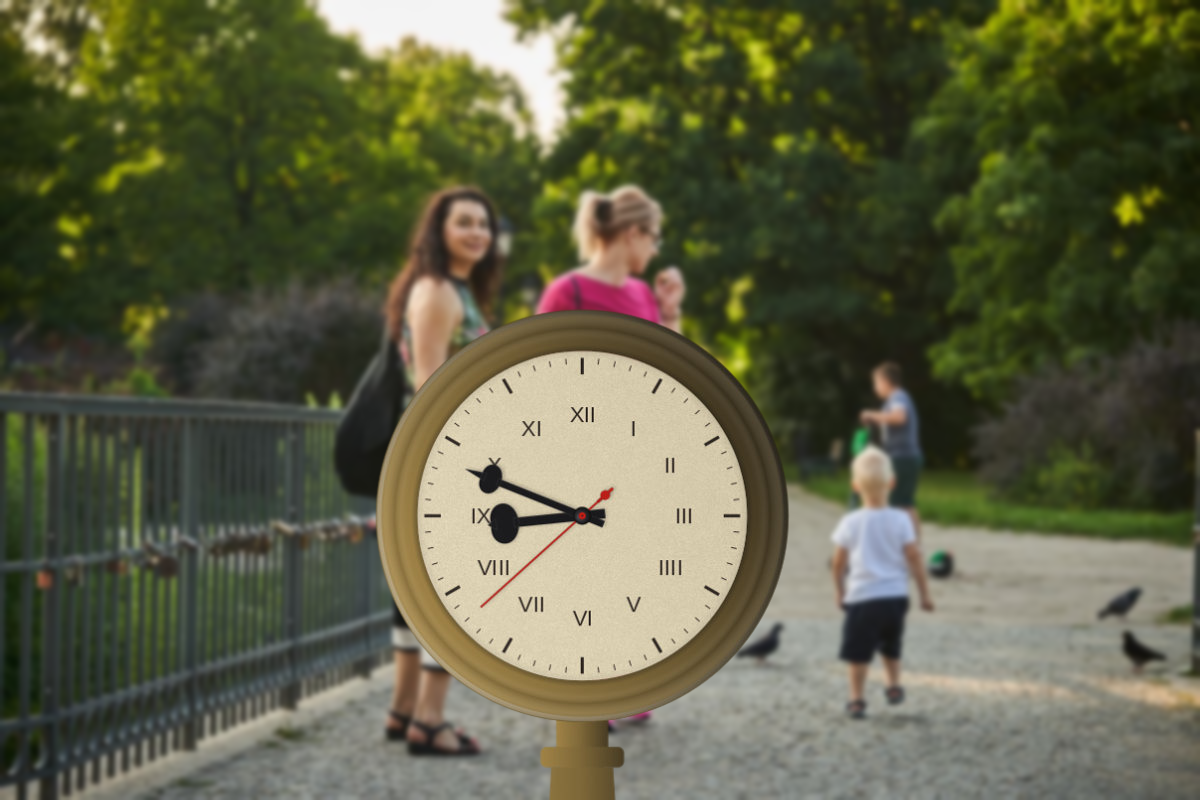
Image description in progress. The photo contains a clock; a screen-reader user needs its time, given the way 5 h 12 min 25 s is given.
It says 8 h 48 min 38 s
